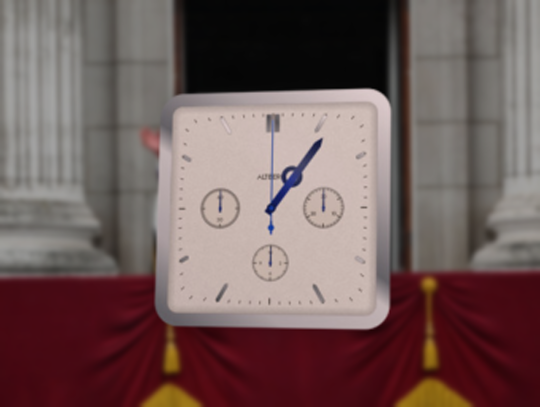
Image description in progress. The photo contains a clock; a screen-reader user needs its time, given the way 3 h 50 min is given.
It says 1 h 06 min
